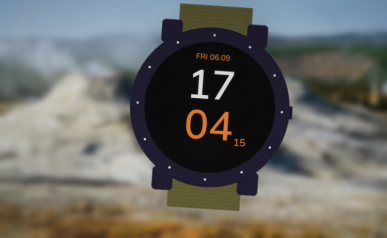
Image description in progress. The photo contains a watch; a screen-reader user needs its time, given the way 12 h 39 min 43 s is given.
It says 17 h 04 min 15 s
